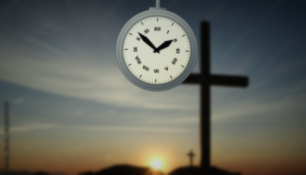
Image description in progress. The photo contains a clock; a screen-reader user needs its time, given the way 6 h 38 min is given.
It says 1 h 52 min
